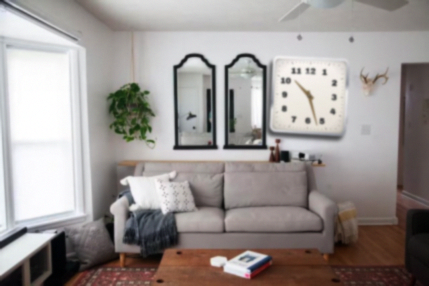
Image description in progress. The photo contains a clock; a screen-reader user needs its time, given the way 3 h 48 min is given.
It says 10 h 27 min
